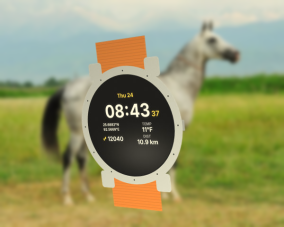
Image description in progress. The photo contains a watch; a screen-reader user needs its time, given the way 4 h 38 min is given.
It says 8 h 43 min
